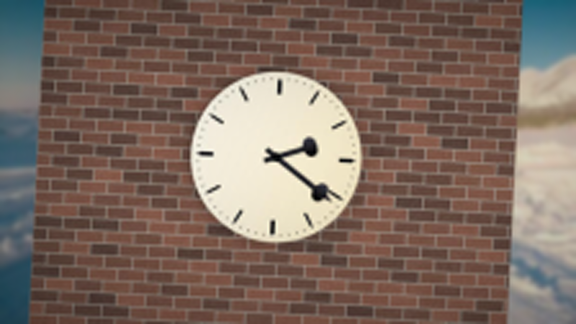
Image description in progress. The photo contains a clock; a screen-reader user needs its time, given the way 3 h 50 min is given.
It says 2 h 21 min
